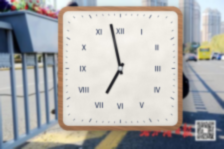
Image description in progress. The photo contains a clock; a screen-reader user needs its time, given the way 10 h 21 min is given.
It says 6 h 58 min
